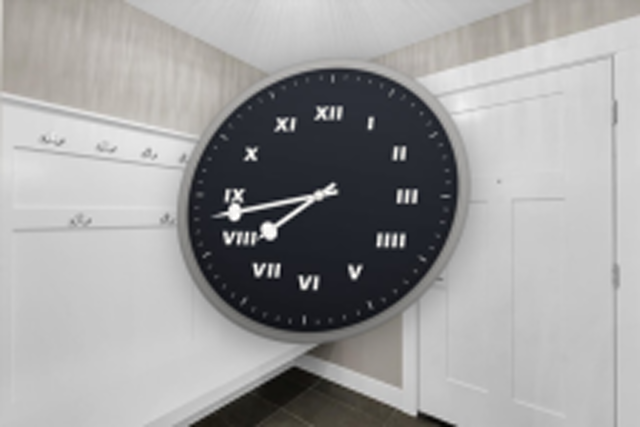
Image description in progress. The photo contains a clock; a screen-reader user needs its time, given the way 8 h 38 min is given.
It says 7 h 43 min
